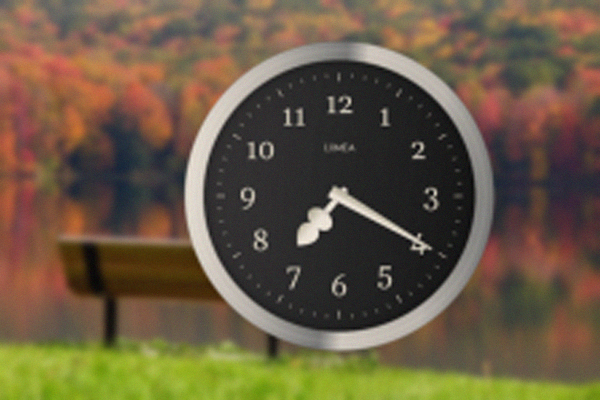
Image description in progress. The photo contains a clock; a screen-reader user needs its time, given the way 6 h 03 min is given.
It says 7 h 20 min
